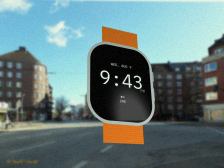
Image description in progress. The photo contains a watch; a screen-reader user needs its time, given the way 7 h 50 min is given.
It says 9 h 43 min
